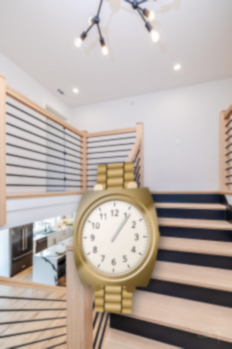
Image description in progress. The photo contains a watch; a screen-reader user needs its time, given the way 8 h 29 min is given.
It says 1 h 06 min
